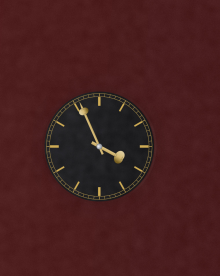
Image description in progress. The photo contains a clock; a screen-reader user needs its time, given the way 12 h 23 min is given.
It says 3 h 56 min
